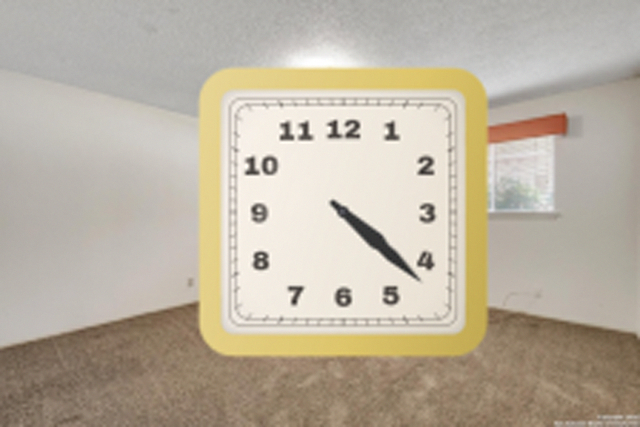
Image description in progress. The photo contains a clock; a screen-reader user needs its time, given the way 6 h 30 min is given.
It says 4 h 22 min
